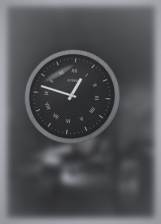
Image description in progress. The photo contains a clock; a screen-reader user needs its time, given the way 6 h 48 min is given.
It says 12 h 47 min
